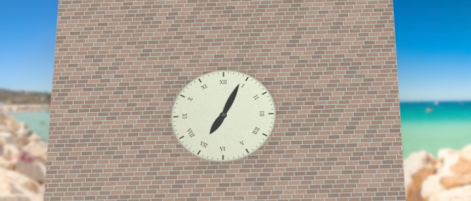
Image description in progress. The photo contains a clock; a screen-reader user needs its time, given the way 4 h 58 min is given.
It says 7 h 04 min
